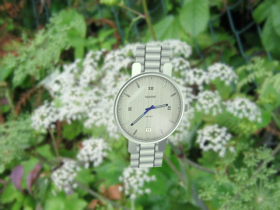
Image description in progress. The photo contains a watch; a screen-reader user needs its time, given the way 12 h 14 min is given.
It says 2 h 38 min
